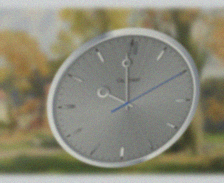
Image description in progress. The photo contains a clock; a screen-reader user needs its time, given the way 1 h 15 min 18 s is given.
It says 9 h 59 min 10 s
